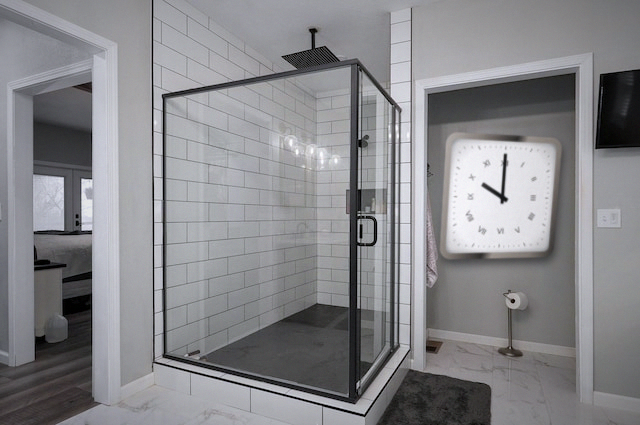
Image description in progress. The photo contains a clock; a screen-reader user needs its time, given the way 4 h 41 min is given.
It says 10 h 00 min
